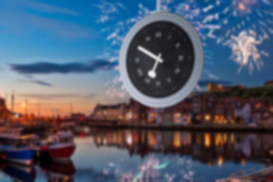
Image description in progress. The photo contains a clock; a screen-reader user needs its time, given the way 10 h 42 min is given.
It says 6 h 50 min
